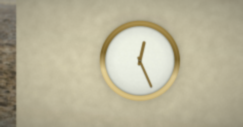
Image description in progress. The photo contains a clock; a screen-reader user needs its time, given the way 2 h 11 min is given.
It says 12 h 26 min
